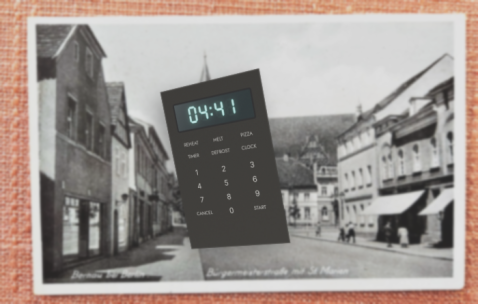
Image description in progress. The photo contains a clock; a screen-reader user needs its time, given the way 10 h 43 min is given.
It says 4 h 41 min
